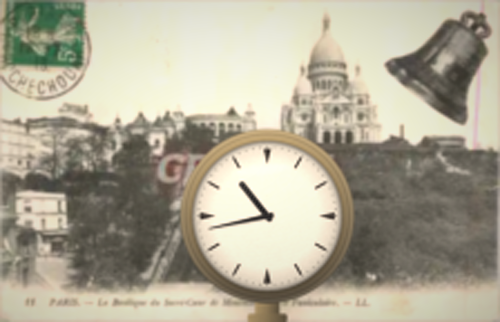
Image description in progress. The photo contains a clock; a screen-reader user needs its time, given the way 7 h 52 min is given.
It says 10 h 43 min
